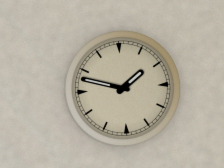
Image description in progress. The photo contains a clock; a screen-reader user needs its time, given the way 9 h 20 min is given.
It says 1 h 48 min
